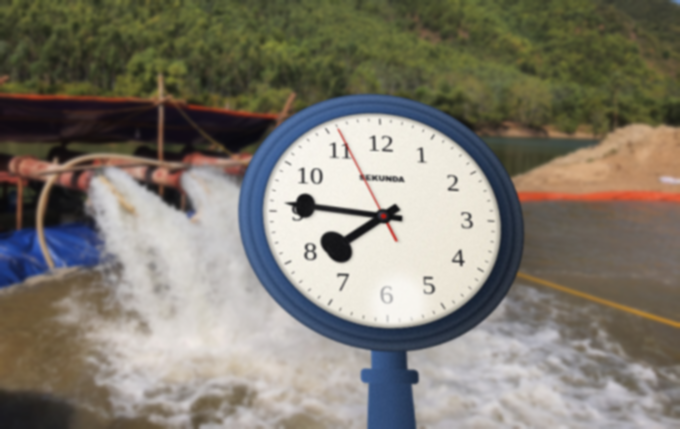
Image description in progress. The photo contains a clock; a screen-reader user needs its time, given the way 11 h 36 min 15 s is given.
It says 7 h 45 min 56 s
